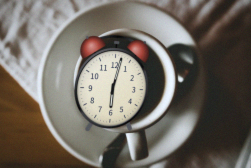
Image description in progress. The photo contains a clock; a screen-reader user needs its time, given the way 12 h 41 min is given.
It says 6 h 02 min
